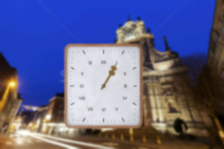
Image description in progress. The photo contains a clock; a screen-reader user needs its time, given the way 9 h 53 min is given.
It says 1 h 05 min
